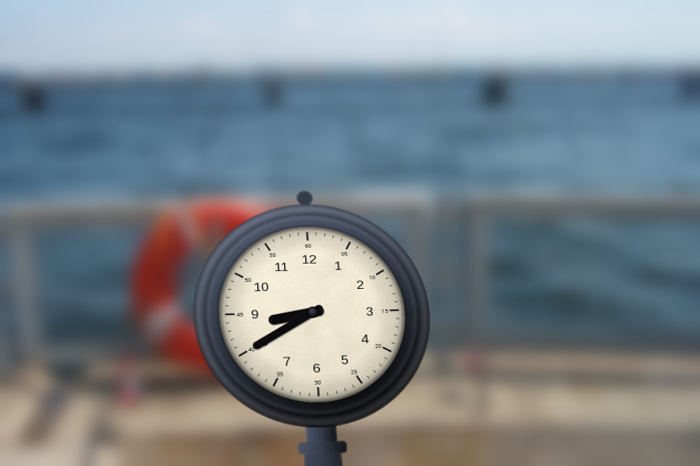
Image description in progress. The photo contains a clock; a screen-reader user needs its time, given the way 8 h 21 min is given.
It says 8 h 40 min
